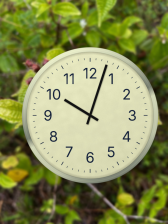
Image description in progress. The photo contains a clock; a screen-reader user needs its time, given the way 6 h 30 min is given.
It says 10 h 03 min
